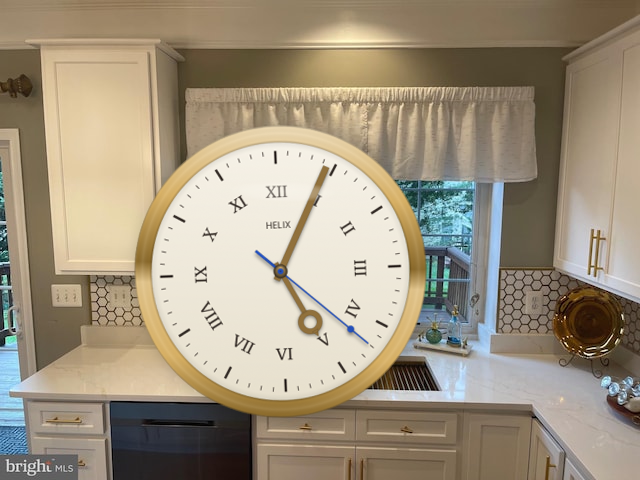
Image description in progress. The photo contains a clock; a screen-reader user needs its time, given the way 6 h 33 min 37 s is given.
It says 5 h 04 min 22 s
